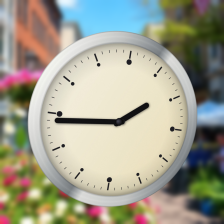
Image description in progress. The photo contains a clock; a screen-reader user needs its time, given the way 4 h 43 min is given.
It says 1 h 44 min
